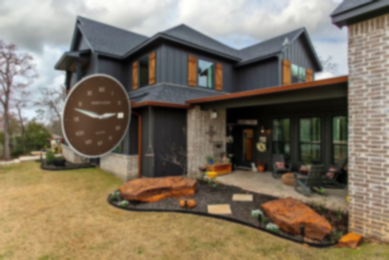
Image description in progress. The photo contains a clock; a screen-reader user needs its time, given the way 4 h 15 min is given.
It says 2 h 48 min
